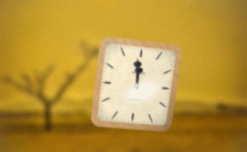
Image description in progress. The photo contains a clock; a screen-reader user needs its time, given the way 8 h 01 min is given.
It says 11 h 59 min
